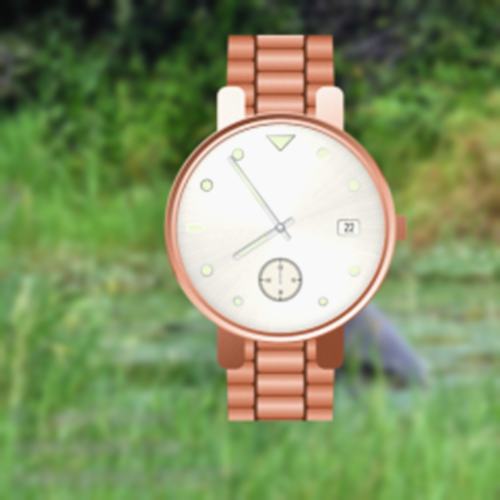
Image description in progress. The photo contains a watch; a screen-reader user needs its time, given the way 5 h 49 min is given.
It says 7 h 54 min
